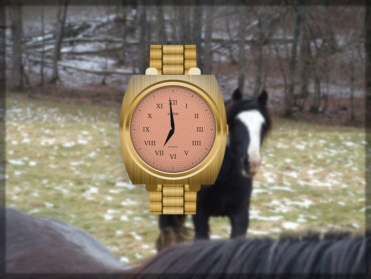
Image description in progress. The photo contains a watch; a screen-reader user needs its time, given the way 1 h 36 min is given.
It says 6 h 59 min
